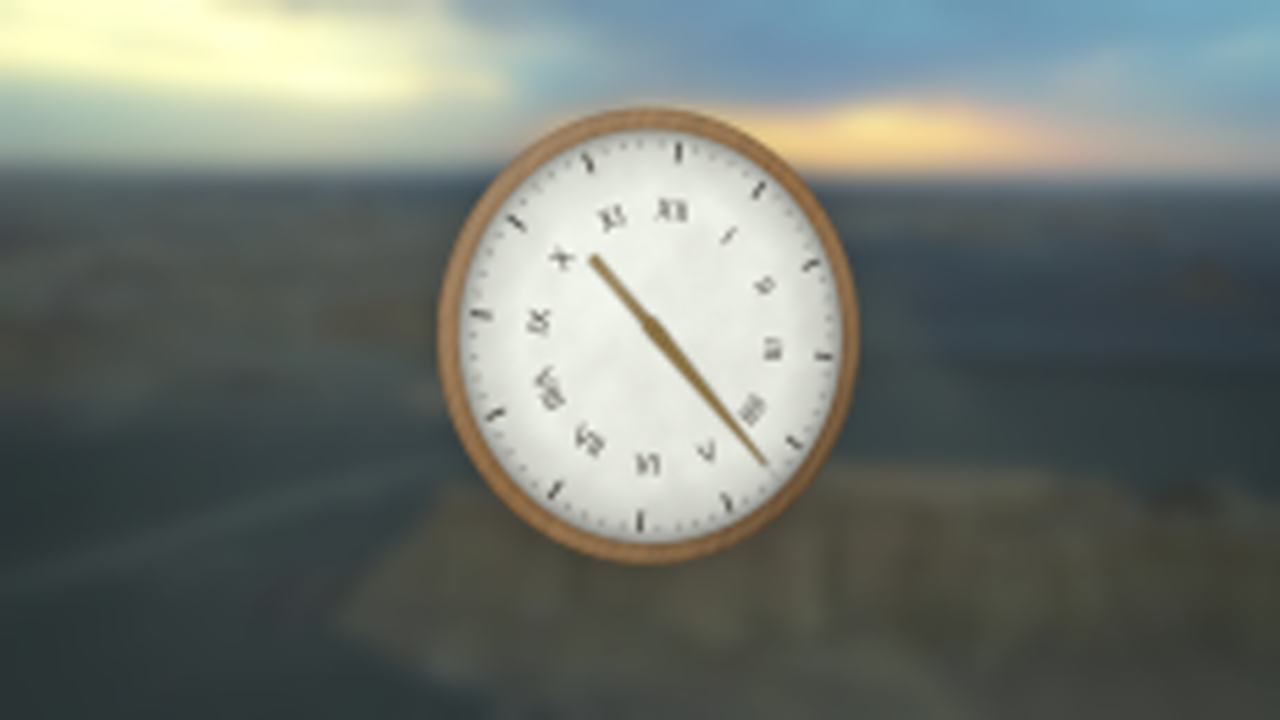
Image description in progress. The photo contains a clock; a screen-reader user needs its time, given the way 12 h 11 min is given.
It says 10 h 22 min
